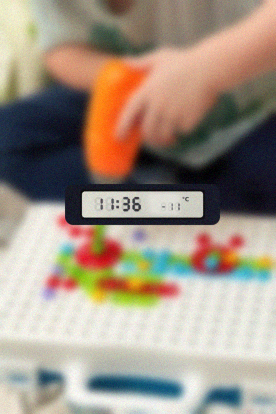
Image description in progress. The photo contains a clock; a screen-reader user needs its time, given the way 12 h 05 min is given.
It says 11 h 36 min
